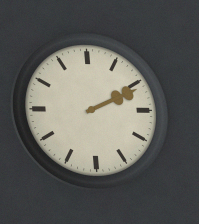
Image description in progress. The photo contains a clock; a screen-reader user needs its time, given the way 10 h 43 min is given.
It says 2 h 11 min
